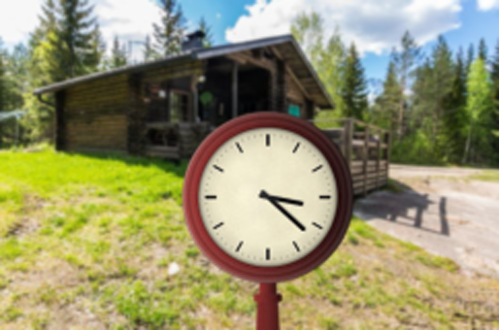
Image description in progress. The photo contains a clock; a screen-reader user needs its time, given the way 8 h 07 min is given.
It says 3 h 22 min
